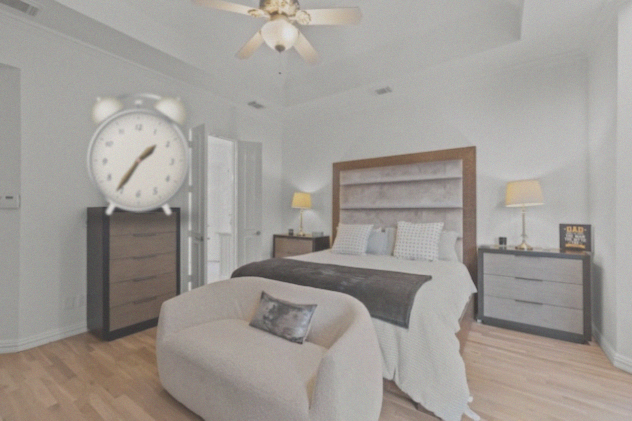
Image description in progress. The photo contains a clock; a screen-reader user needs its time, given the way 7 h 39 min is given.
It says 1 h 36 min
